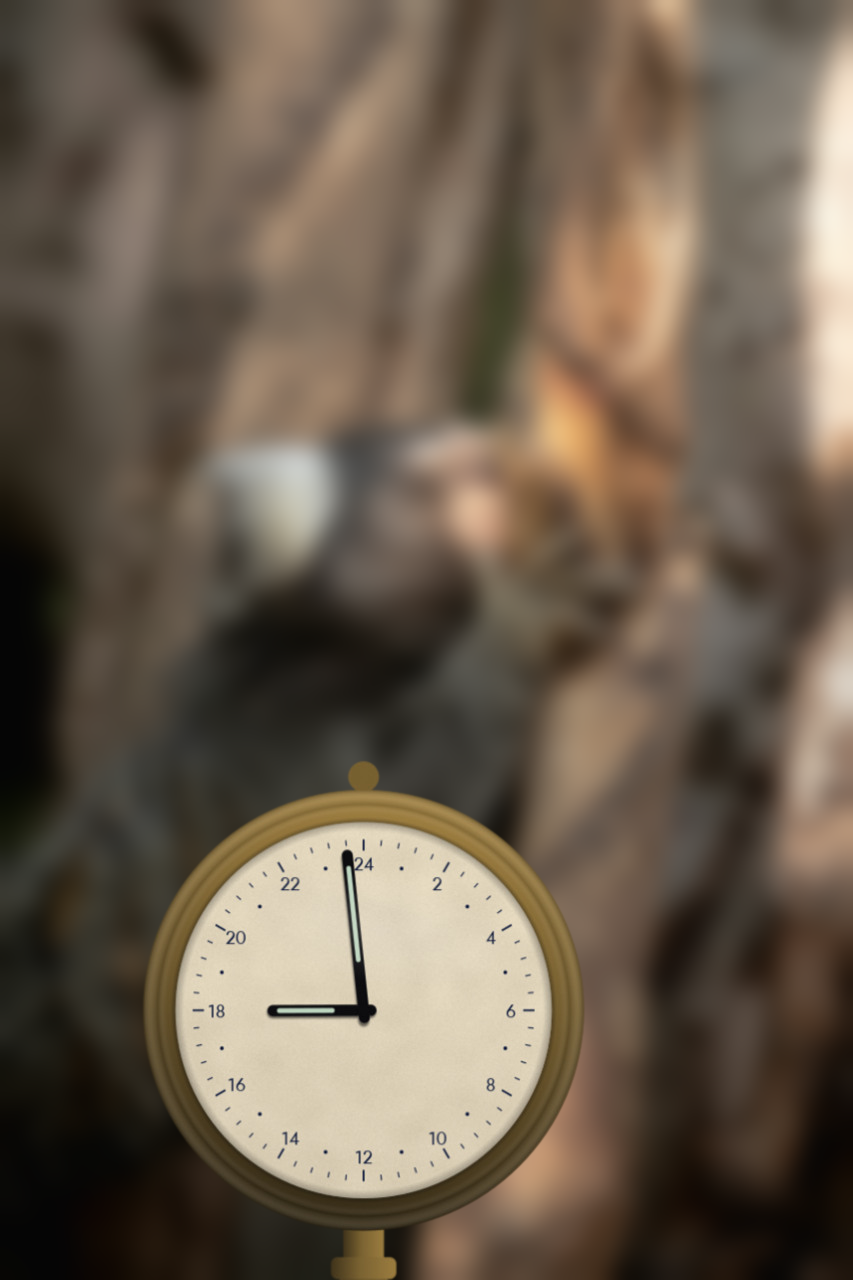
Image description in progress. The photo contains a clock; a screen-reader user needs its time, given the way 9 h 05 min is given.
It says 17 h 59 min
